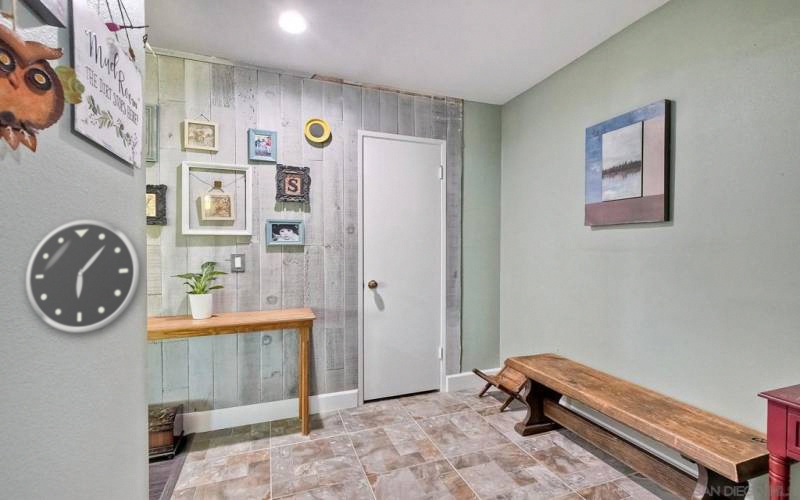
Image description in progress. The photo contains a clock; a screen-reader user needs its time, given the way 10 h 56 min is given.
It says 6 h 07 min
